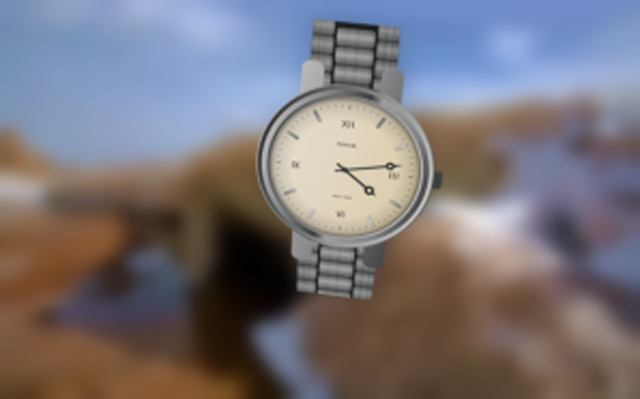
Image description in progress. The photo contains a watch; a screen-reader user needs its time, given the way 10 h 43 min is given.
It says 4 h 13 min
